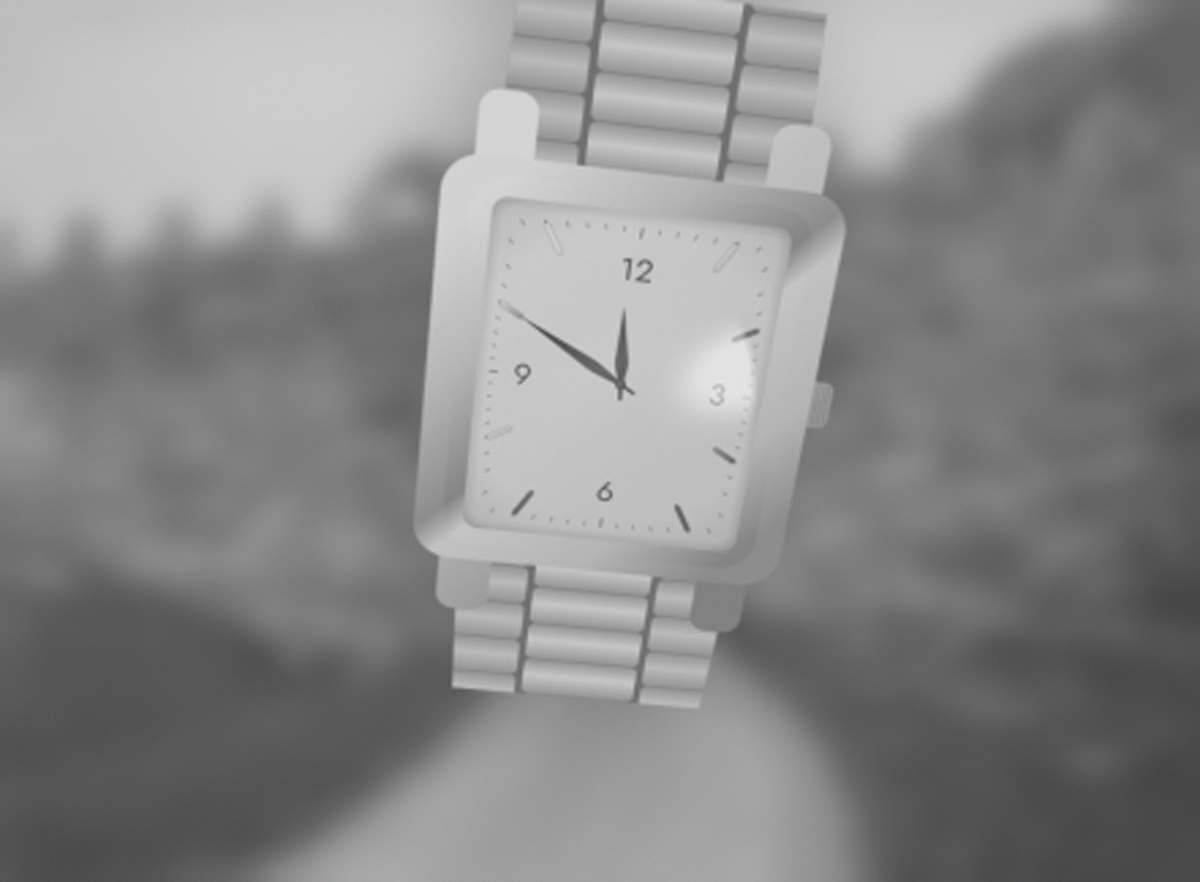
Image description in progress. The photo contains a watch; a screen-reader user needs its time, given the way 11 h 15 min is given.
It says 11 h 50 min
